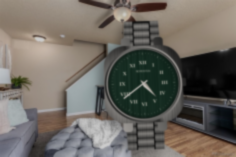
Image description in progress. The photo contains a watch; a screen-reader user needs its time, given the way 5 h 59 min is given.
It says 4 h 39 min
